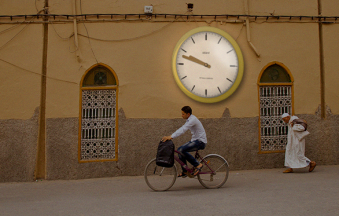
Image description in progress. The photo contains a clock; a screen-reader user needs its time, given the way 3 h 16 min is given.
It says 9 h 48 min
